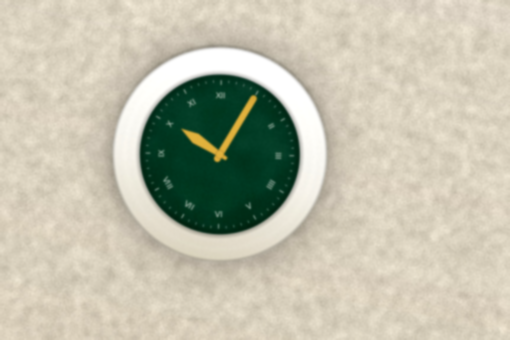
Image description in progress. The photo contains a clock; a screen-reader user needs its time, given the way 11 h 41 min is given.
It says 10 h 05 min
